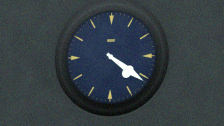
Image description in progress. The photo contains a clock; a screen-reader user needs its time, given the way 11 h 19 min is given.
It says 4 h 21 min
